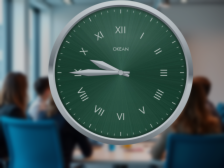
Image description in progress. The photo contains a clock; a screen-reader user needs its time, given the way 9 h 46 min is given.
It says 9 h 45 min
